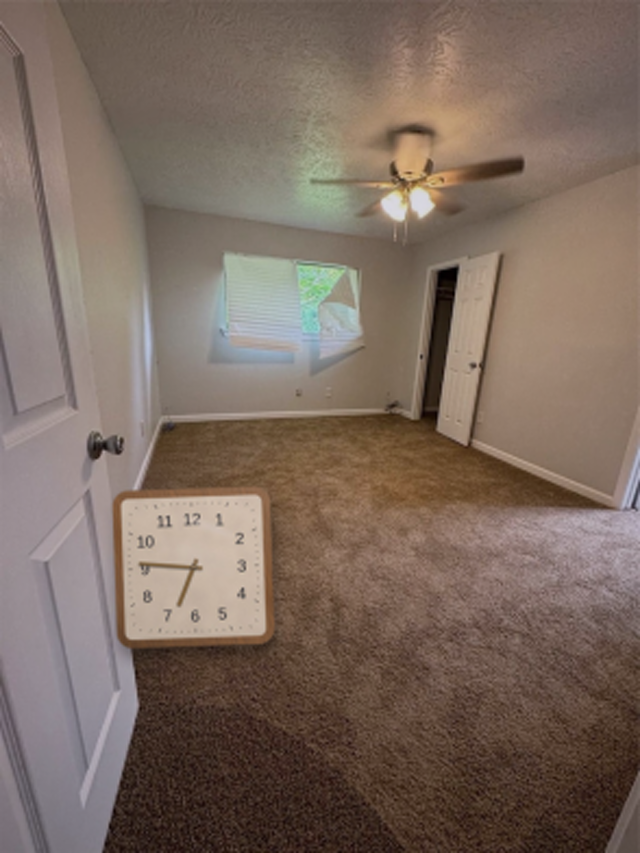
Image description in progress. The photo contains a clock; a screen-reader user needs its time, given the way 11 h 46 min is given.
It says 6 h 46 min
